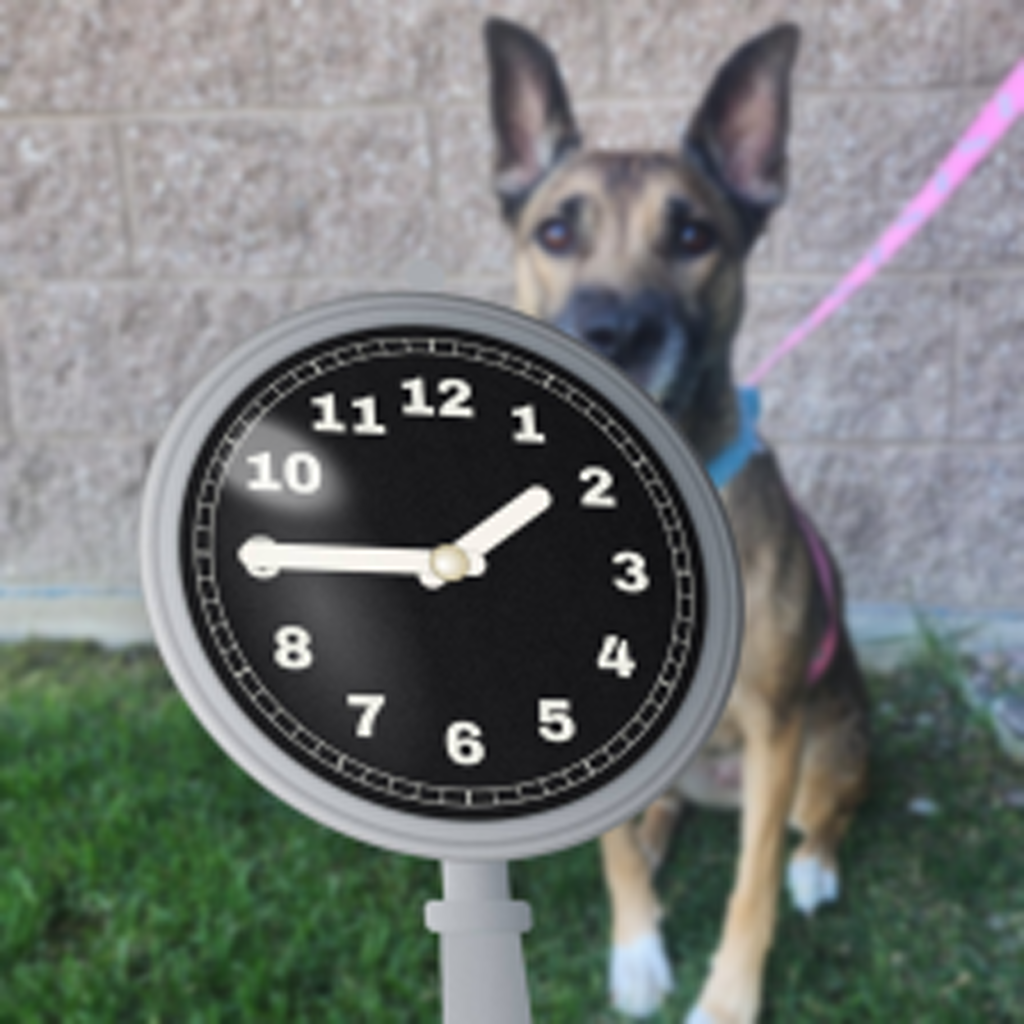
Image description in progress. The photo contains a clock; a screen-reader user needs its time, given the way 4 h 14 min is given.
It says 1 h 45 min
